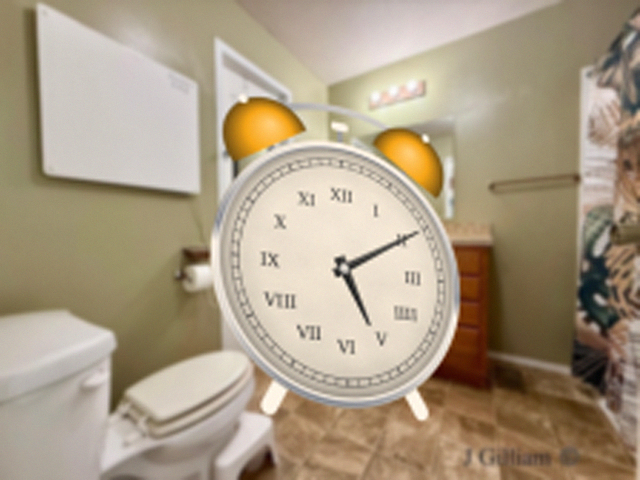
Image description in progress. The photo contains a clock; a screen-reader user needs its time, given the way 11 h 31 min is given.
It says 5 h 10 min
